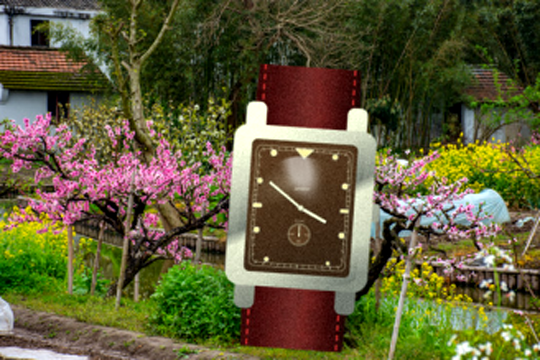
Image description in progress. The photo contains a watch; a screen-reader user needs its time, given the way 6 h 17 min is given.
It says 3 h 51 min
